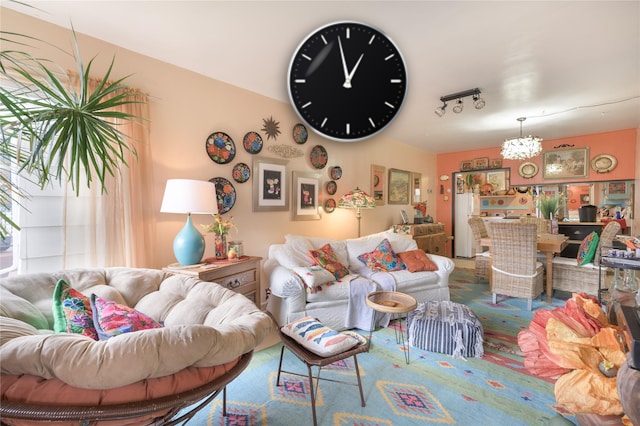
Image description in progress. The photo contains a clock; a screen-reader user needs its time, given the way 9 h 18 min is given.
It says 12 h 58 min
